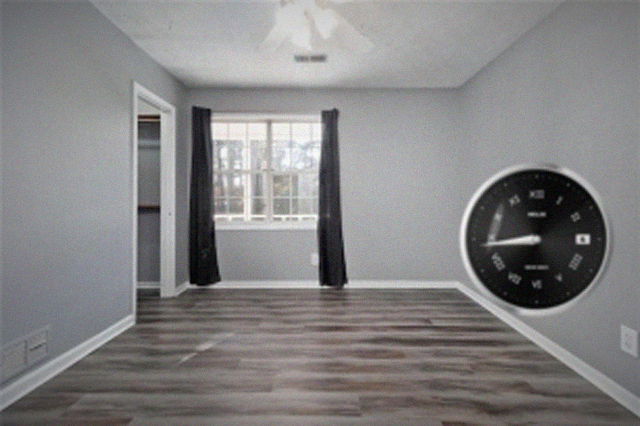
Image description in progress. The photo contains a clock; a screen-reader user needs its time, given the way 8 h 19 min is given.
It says 8 h 44 min
